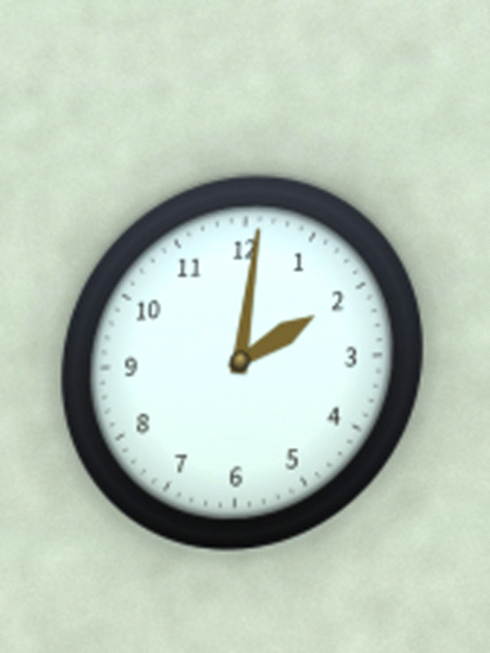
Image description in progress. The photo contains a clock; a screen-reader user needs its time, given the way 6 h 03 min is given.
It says 2 h 01 min
